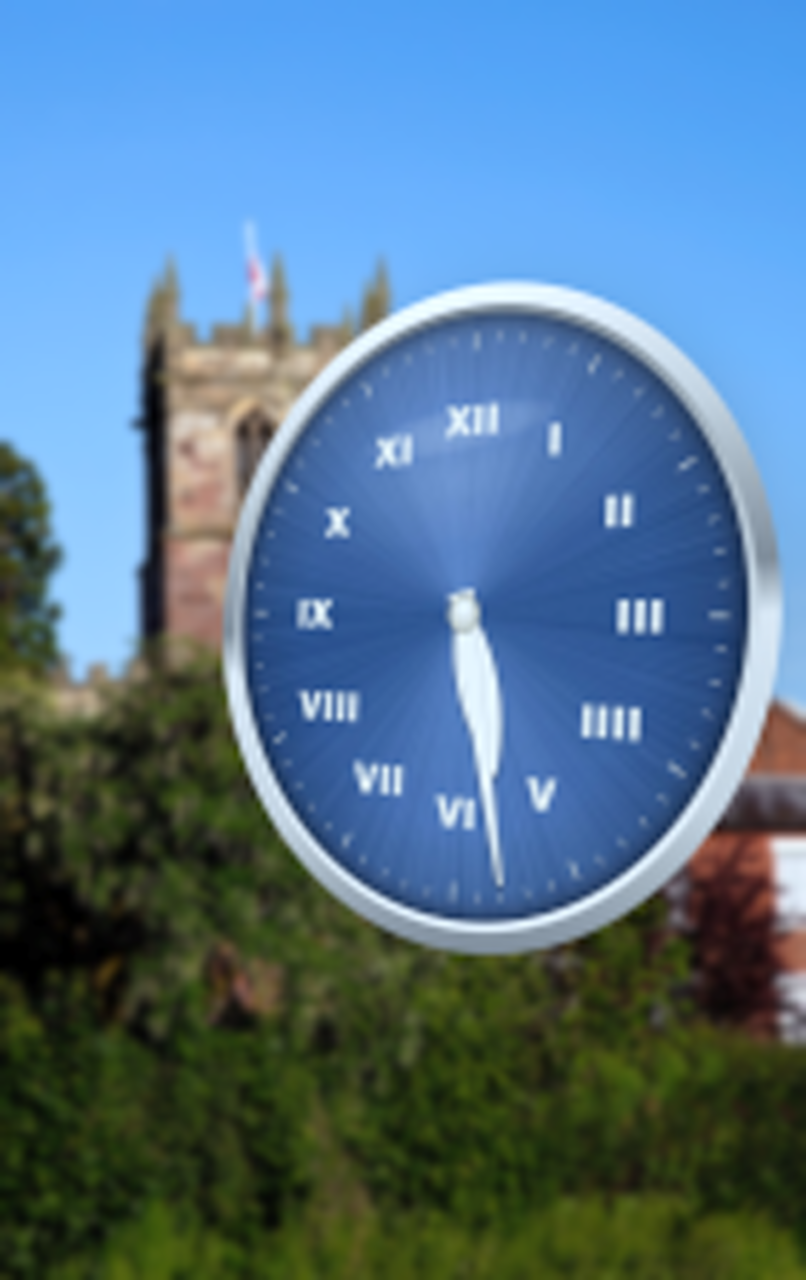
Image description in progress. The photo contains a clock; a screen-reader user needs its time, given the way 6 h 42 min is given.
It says 5 h 28 min
